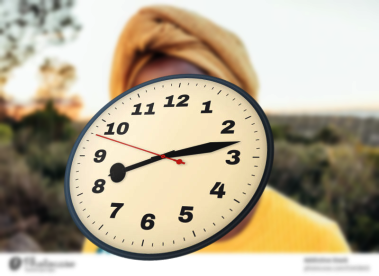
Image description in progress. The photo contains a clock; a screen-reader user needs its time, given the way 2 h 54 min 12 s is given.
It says 8 h 12 min 48 s
